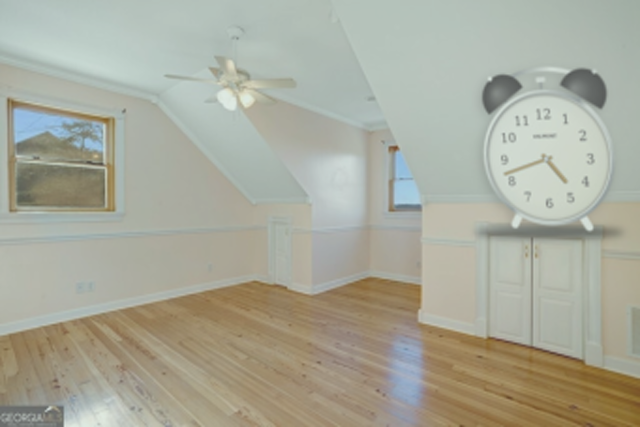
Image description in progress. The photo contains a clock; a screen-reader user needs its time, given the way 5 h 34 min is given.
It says 4 h 42 min
